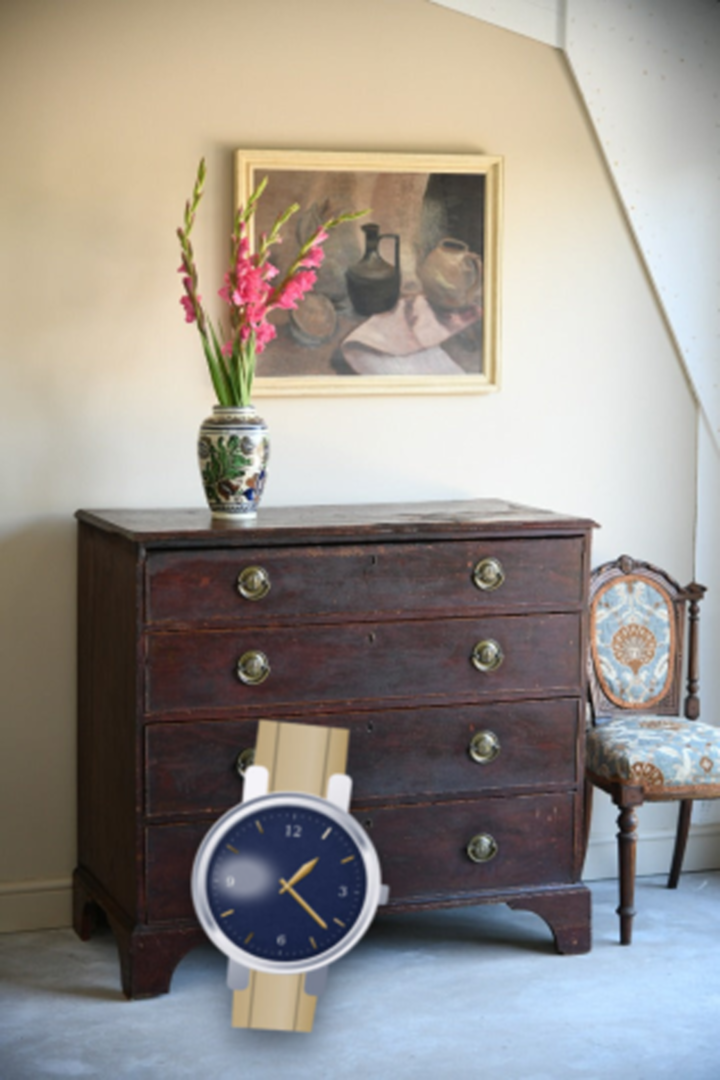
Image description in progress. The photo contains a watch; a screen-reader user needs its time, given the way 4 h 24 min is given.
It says 1 h 22 min
